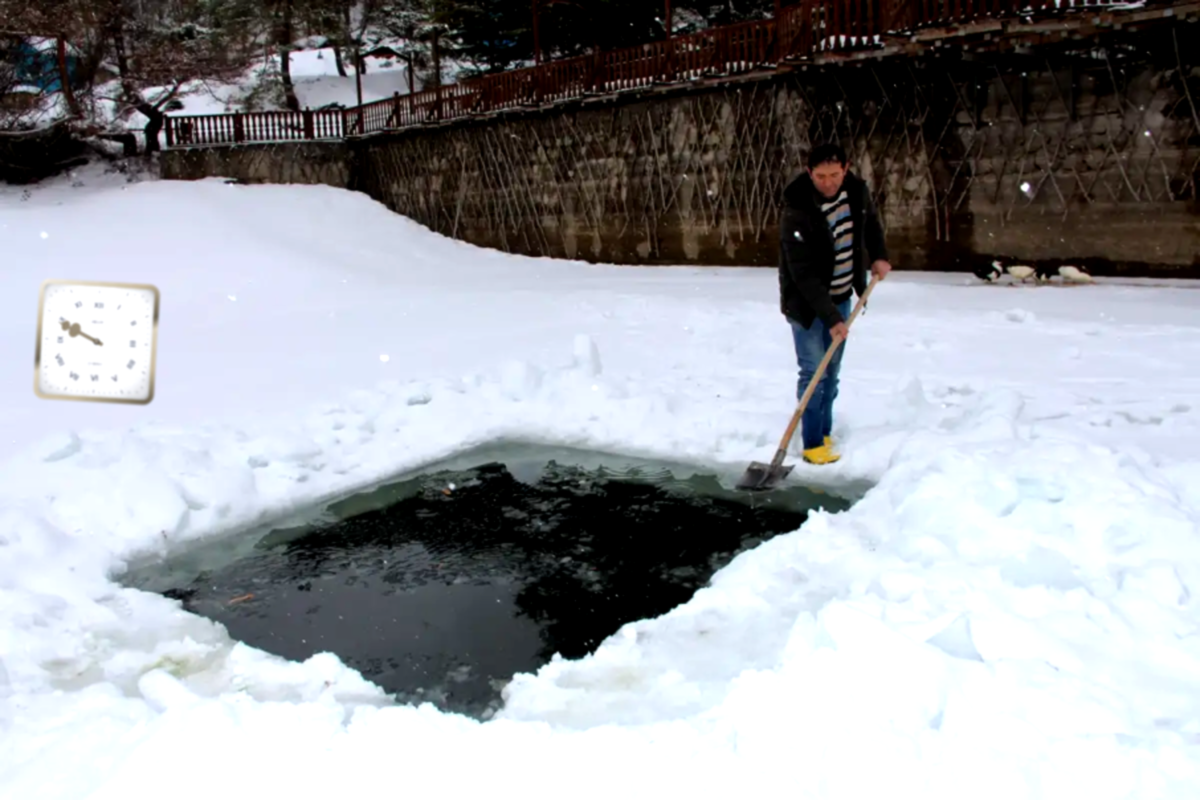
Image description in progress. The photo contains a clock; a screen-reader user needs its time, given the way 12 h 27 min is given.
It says 9 h 49 min
